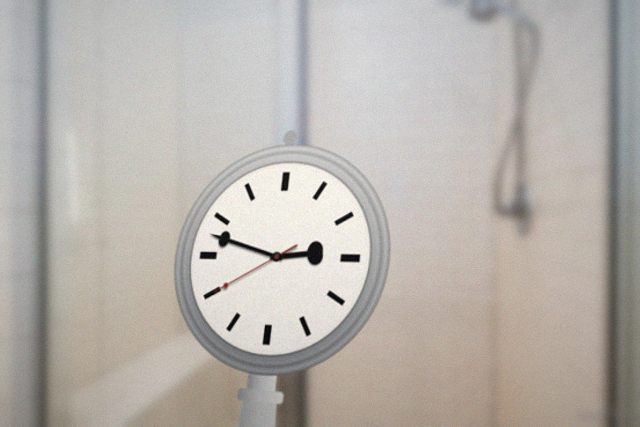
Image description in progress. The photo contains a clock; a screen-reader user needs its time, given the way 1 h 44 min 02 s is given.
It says 2 h 47 min 40 s
